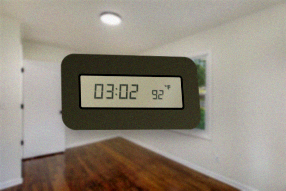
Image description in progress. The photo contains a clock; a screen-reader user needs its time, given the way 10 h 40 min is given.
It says 3 h 02 min
